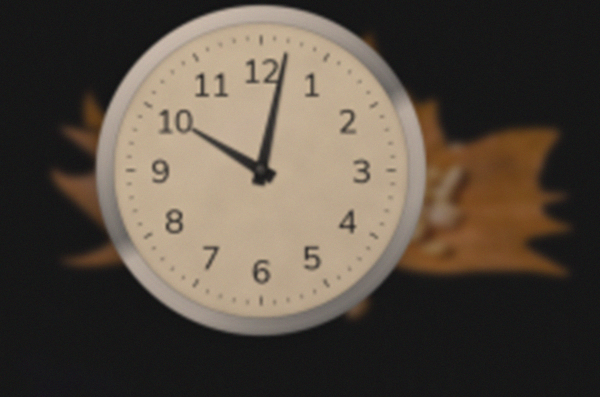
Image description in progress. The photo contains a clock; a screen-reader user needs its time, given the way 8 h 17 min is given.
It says 10 h 02 min
